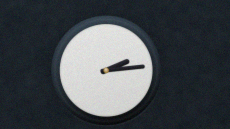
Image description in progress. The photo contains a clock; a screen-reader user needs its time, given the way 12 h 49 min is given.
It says 2 h 14 min
